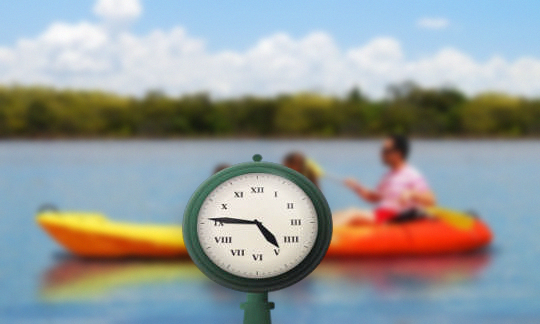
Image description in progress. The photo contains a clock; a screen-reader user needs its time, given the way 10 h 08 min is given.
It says 4 h 46 min
